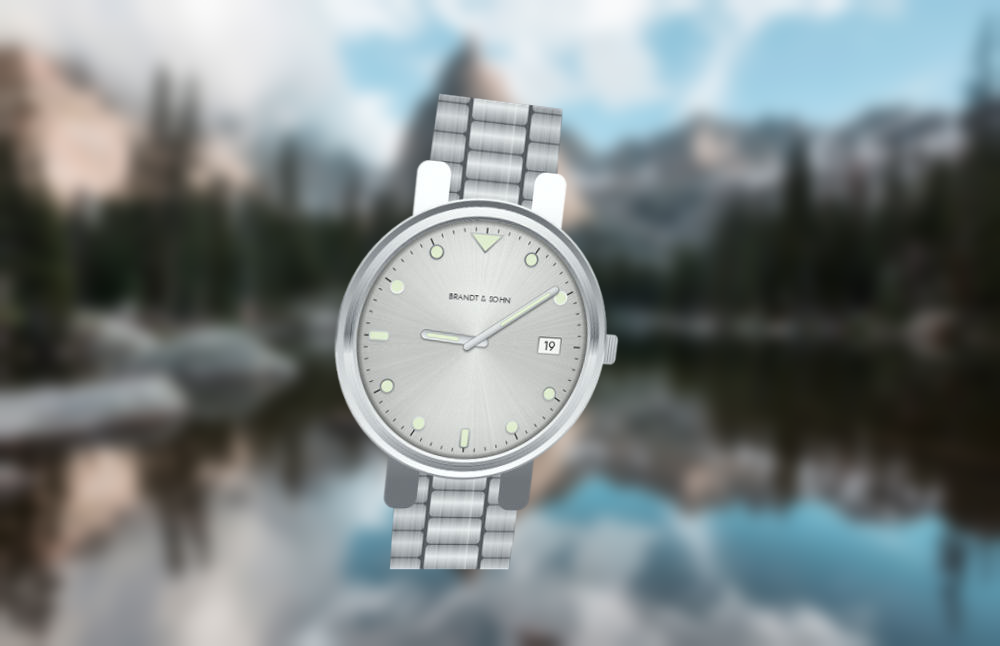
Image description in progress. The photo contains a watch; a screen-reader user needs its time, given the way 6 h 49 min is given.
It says 9 h 09 min
